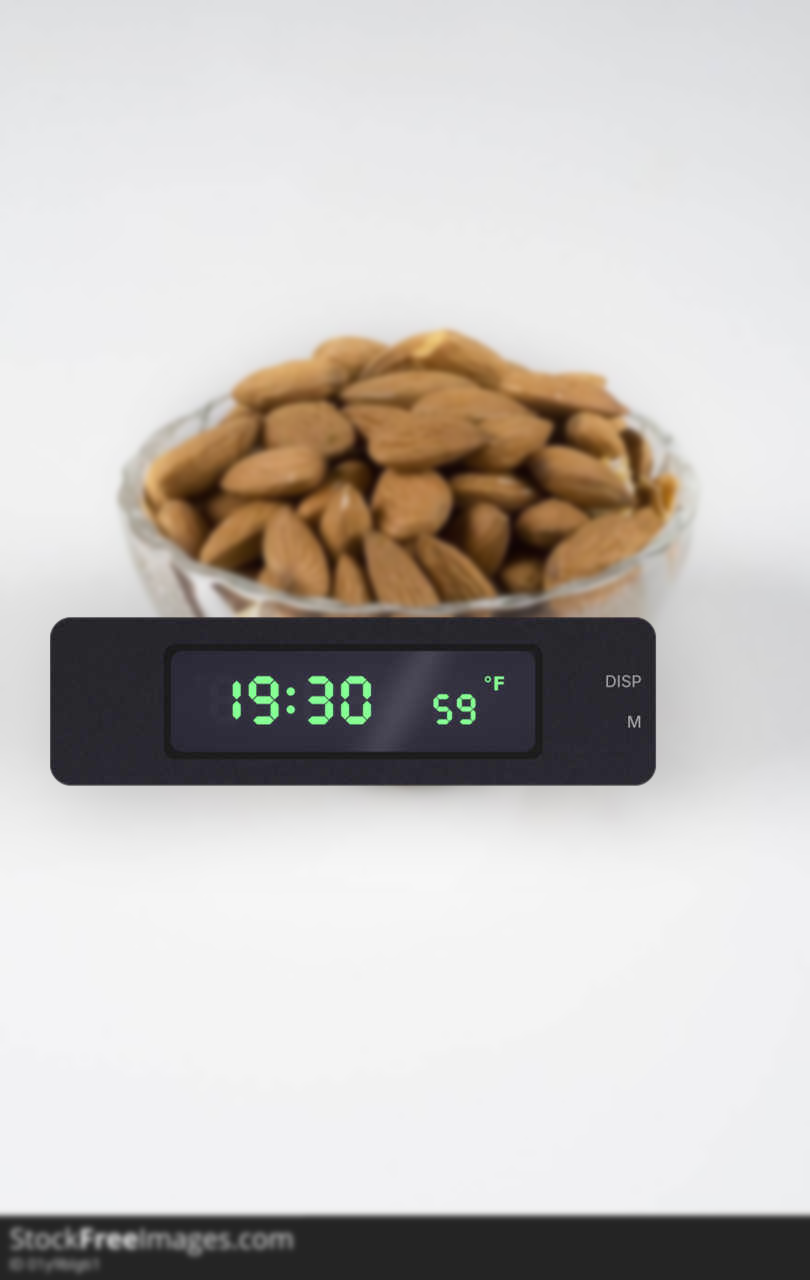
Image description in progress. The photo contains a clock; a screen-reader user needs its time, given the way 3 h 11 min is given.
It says 19 h 30 min
